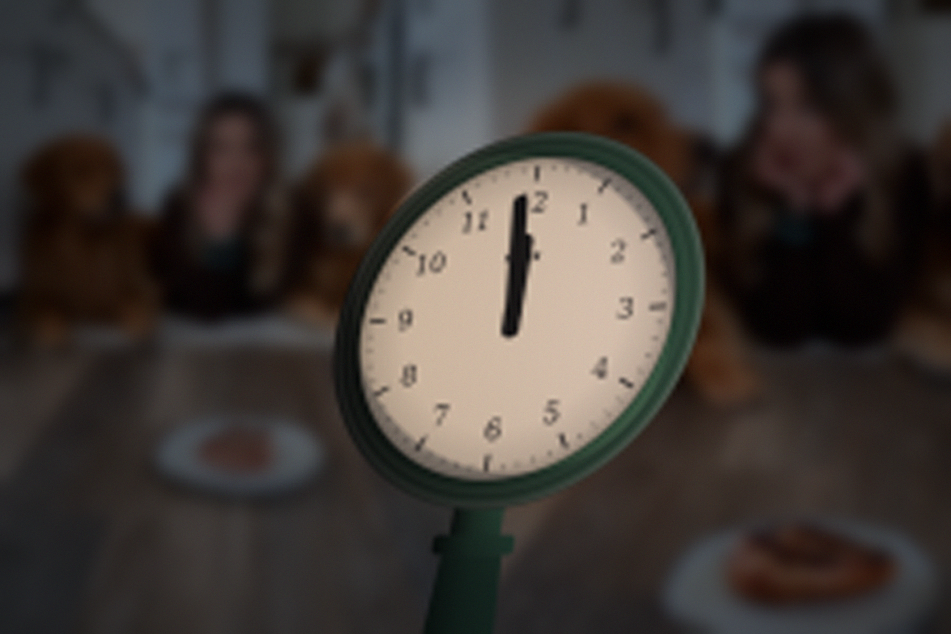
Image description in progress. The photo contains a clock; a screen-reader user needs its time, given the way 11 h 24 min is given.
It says 11 h 59 min
